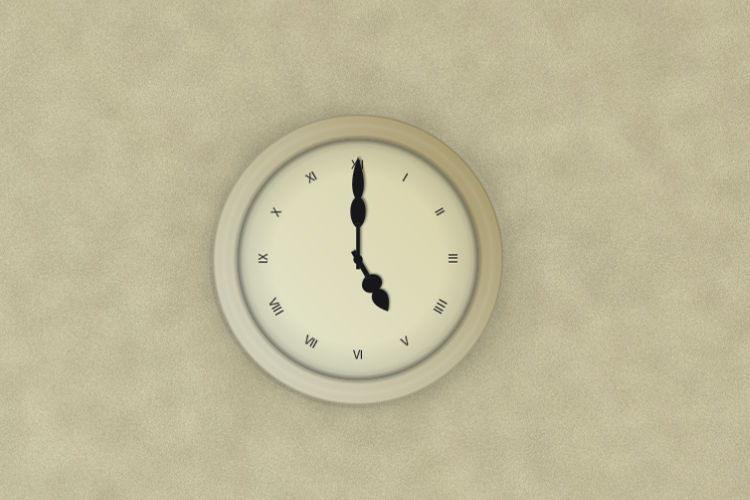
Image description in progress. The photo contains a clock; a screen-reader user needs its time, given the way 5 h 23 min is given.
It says 5 h 00 min
